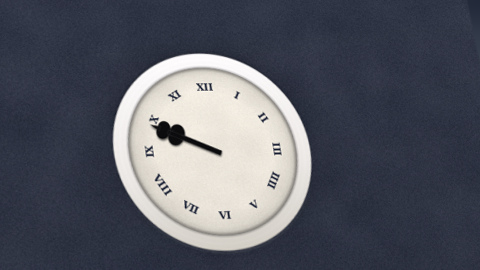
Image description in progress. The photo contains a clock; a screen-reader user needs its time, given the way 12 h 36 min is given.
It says 9 h 49 min
